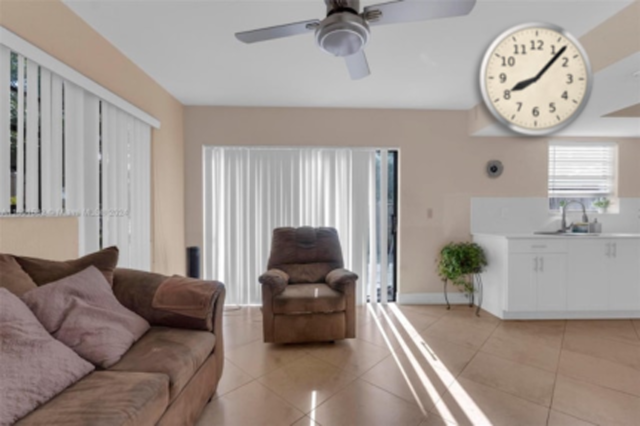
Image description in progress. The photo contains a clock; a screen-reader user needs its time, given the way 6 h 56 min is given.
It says 8 h 07 min
